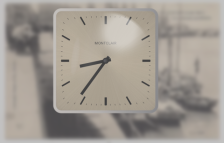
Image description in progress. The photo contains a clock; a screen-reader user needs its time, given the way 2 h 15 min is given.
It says 8 h 36 min
